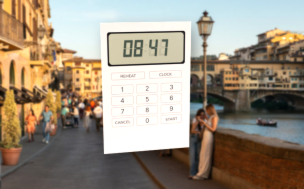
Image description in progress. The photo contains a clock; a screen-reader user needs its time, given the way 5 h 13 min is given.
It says 8 h 47 min
